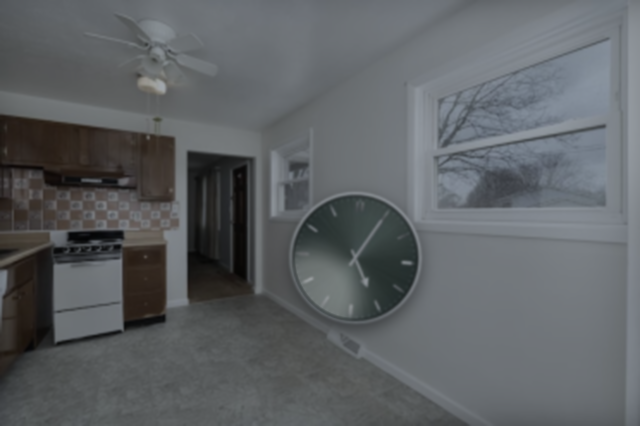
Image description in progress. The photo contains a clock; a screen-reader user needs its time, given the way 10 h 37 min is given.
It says 5 h 05 min
